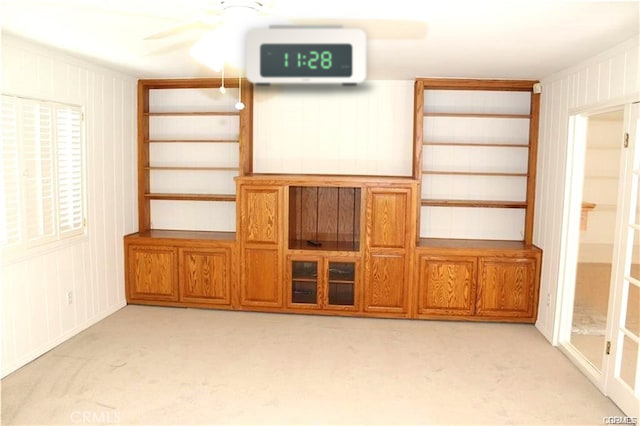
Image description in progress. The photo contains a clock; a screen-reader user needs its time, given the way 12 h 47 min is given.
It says 11 h 28 min
